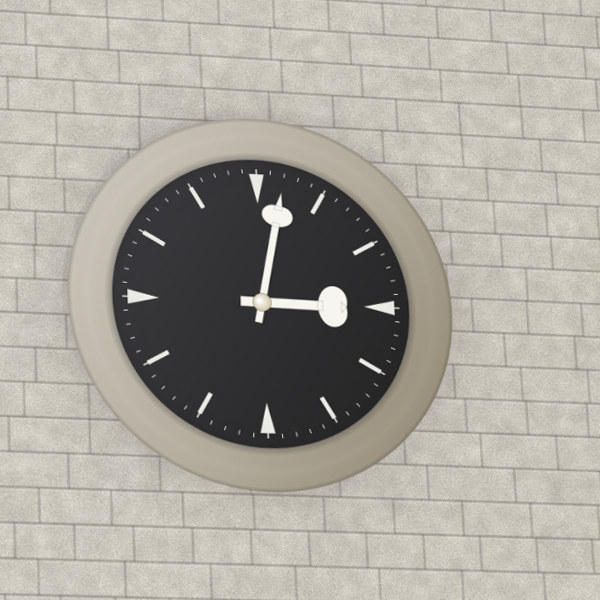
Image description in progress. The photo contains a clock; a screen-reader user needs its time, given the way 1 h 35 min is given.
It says 3 h 02 min
